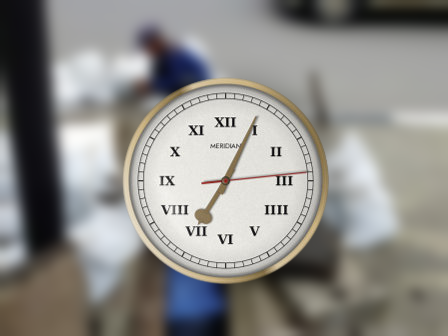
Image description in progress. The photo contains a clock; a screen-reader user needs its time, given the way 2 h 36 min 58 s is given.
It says 7 h 04 min 14 s
